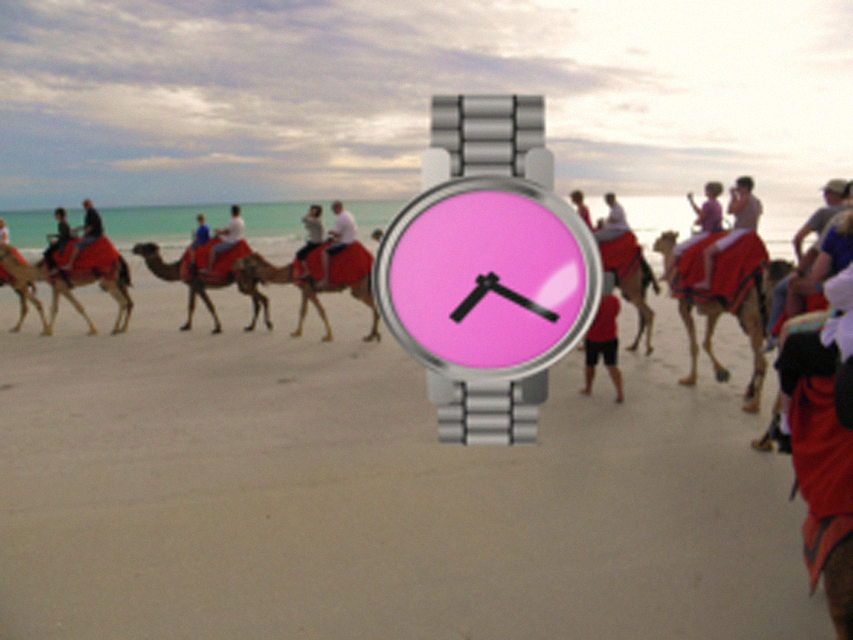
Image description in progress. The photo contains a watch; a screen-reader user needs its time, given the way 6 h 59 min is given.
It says 7 h 20 min
